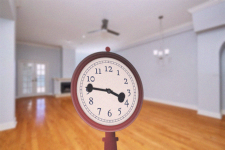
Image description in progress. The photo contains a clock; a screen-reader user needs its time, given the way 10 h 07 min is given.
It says 3 h 46 min
